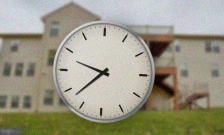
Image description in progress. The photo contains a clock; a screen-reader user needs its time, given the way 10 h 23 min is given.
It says 9 h 38 min
